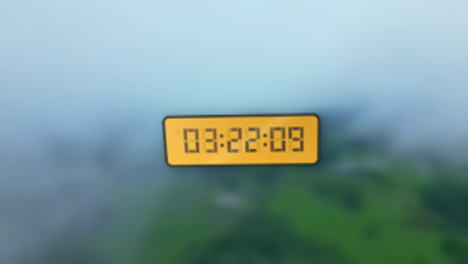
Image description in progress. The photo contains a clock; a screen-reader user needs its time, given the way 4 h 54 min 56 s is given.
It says 3 h 22 min 09 s
